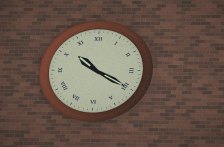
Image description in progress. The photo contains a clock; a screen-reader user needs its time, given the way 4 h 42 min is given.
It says 10 h 20 min
